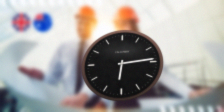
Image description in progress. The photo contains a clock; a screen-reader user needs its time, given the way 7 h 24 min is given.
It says 6 h 14 min
